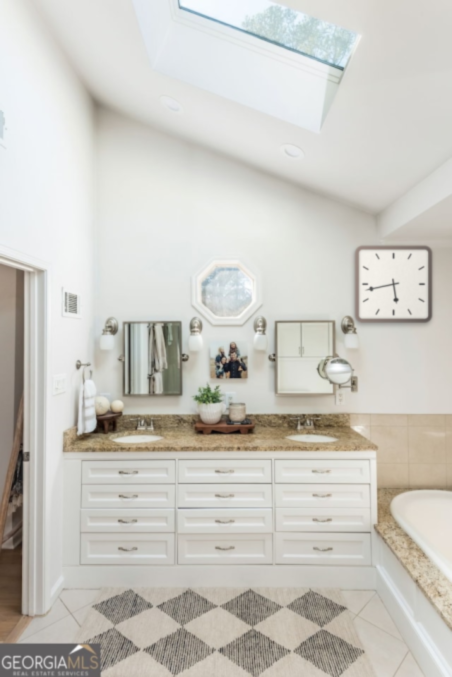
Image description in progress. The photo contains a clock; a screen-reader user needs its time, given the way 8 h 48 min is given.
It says 5 h 43 min
